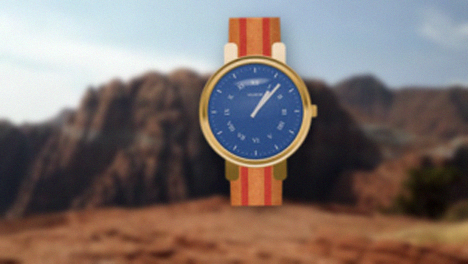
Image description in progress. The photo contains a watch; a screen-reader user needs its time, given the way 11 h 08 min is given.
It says 1 h 07 min
